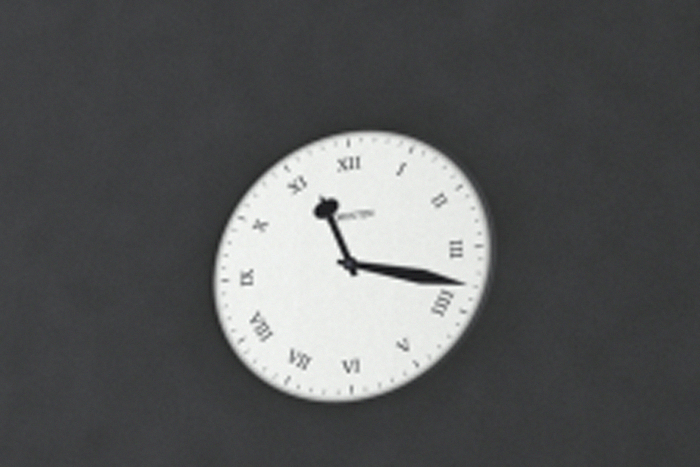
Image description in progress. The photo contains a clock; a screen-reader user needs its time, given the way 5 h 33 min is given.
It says 11 h 18 min
